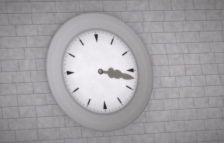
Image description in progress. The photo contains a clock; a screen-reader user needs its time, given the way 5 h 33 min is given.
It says 3 h 17 min
